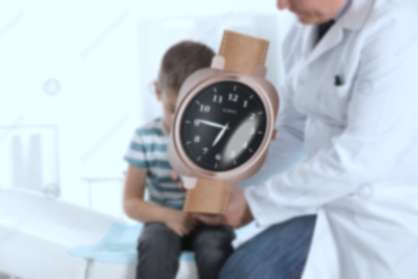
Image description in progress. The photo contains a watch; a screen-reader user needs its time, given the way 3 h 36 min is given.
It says 6 h 46 min
